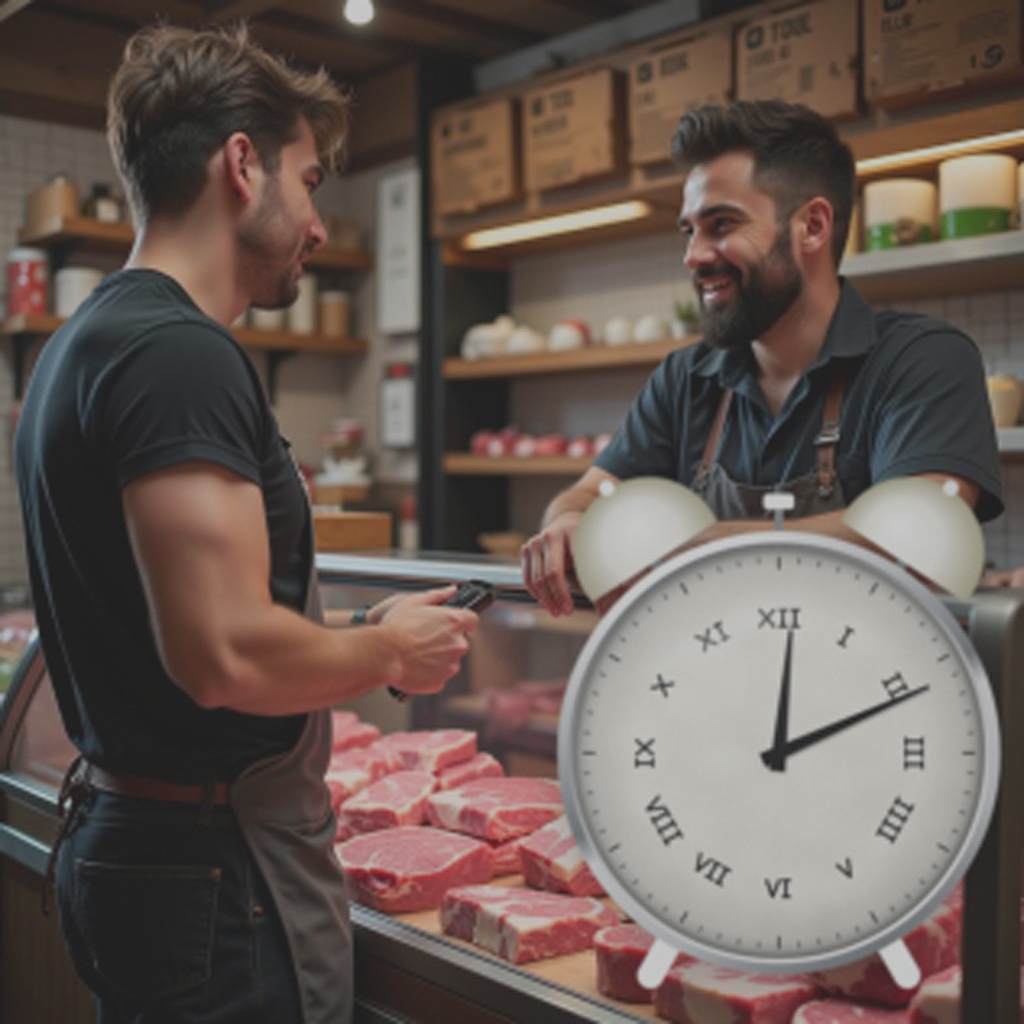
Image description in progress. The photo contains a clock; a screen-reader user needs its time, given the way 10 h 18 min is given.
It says 12 h 11 min
